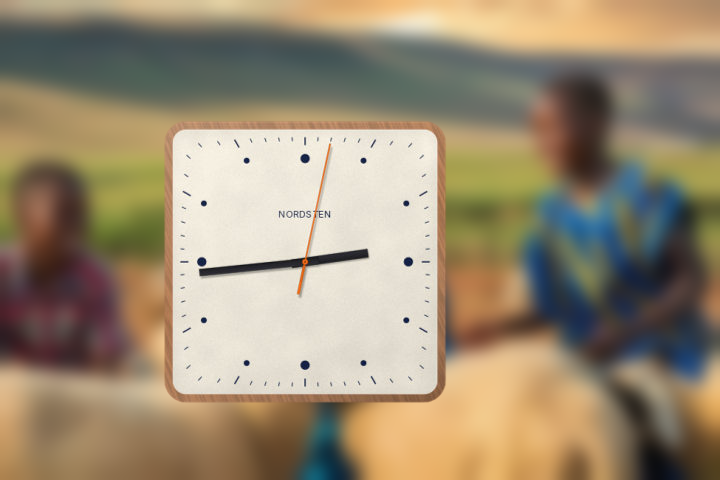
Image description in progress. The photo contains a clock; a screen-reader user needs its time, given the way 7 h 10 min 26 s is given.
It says 2 h 44 min 02 s
